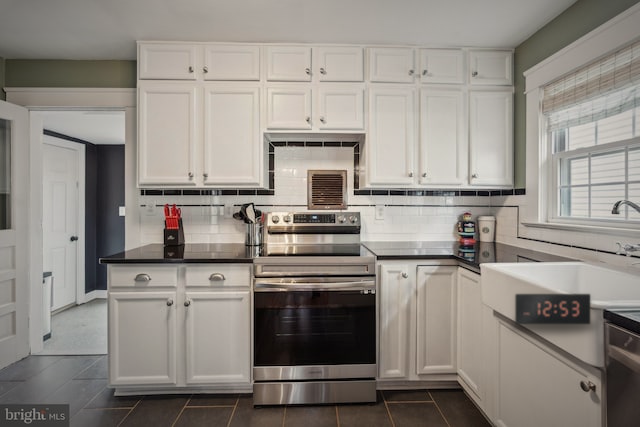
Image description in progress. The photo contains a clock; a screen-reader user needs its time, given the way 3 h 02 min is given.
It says 12 h 53 min
